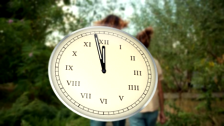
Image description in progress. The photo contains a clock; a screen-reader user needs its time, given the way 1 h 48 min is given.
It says 11 h 58 min
